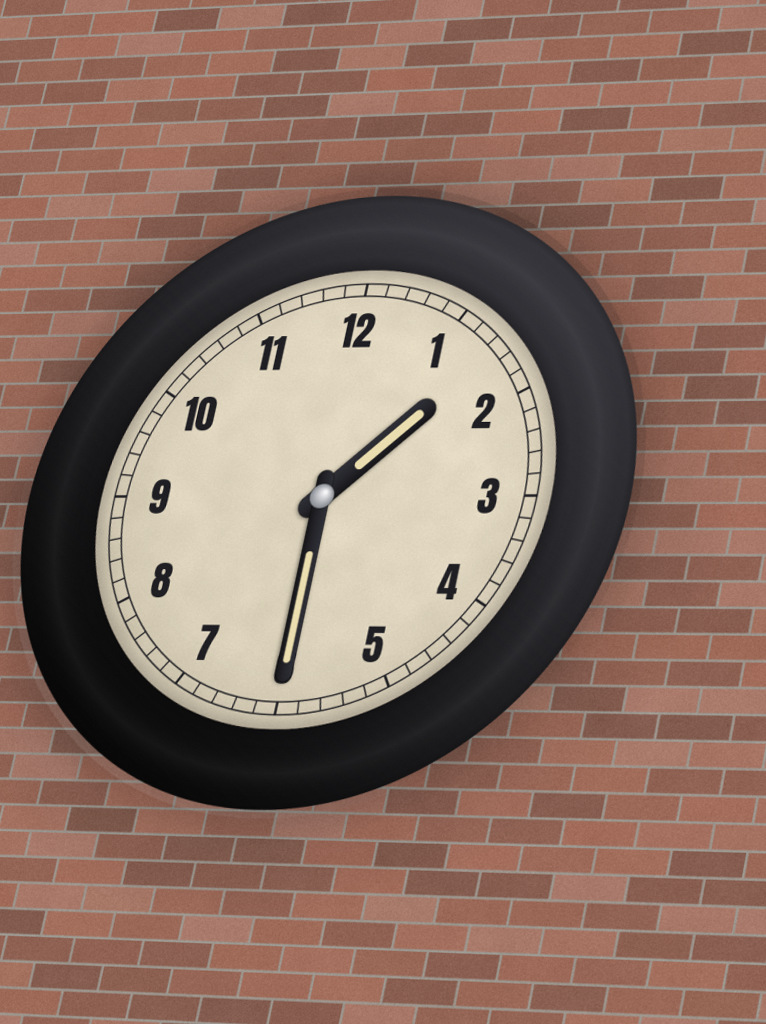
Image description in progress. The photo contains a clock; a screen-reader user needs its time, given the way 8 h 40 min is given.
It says 1 h 30 min
